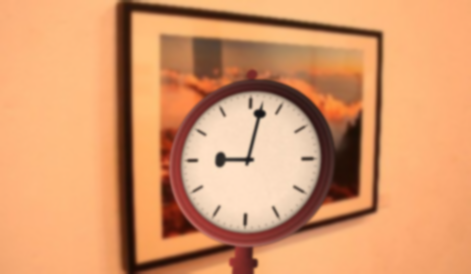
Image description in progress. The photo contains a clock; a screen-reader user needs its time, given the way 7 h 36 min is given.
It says 9 h 02 min
